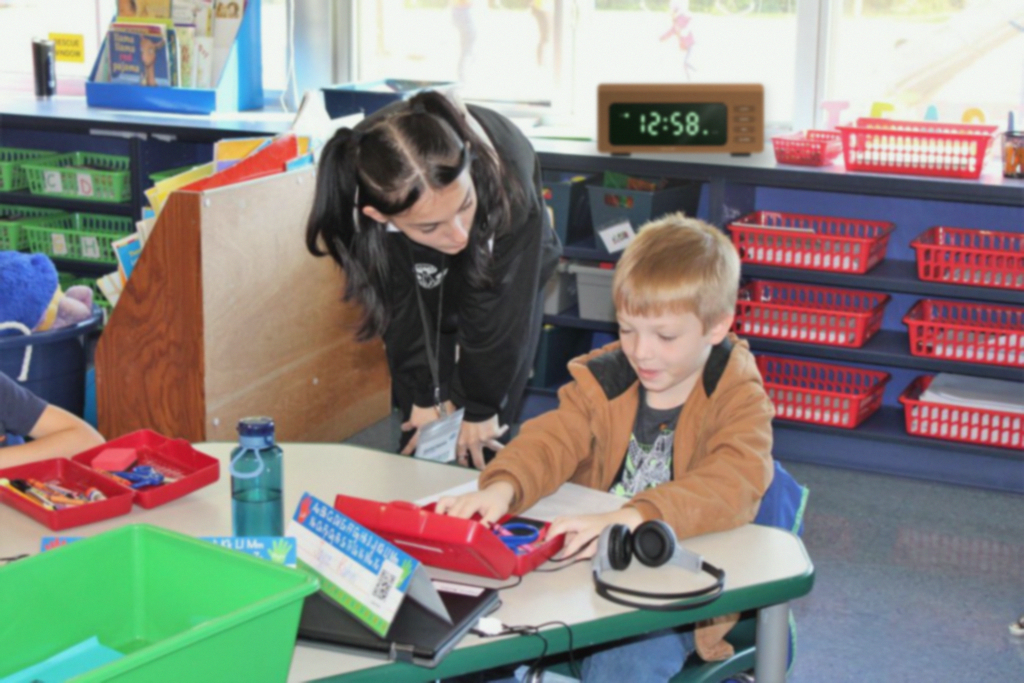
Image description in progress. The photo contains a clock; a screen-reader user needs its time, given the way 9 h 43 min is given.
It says 12 h 58 min
